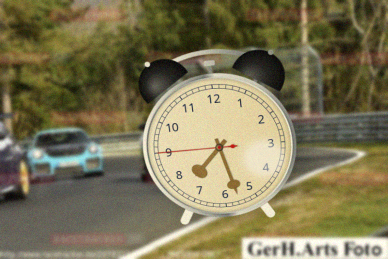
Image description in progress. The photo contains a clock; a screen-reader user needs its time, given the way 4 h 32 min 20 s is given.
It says 7 h 27 min 45 s
